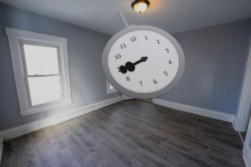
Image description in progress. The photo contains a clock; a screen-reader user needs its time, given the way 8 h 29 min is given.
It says 8 h 44 min
